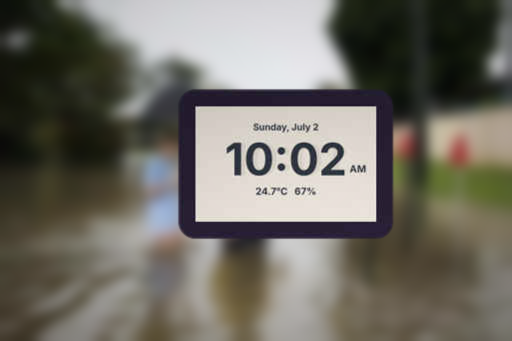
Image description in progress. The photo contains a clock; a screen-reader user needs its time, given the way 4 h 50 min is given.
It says 10 h 02 min
